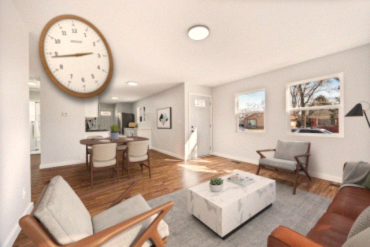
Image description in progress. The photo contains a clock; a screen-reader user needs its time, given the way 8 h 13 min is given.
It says 2 h 44 min
